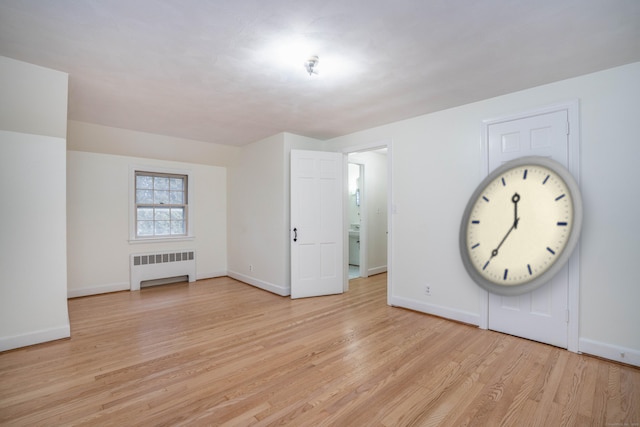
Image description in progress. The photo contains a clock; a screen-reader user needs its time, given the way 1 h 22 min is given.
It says 11 h 35 min
